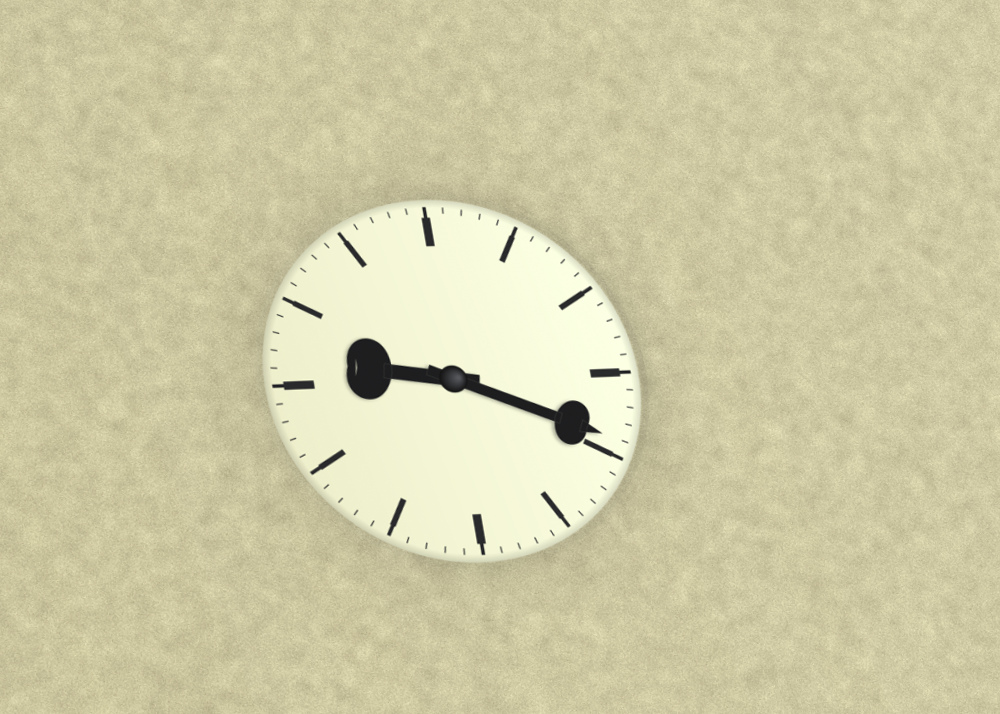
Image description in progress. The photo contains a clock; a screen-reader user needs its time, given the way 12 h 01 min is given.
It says 9 h 19 min
